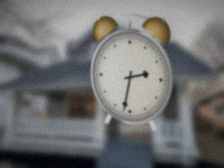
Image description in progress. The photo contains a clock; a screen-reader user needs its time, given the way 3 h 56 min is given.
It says 2 h 32 min
